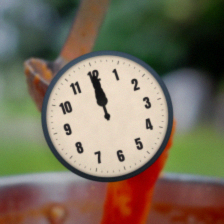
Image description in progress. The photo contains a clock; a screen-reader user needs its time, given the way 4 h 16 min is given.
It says 12 h 00 min
